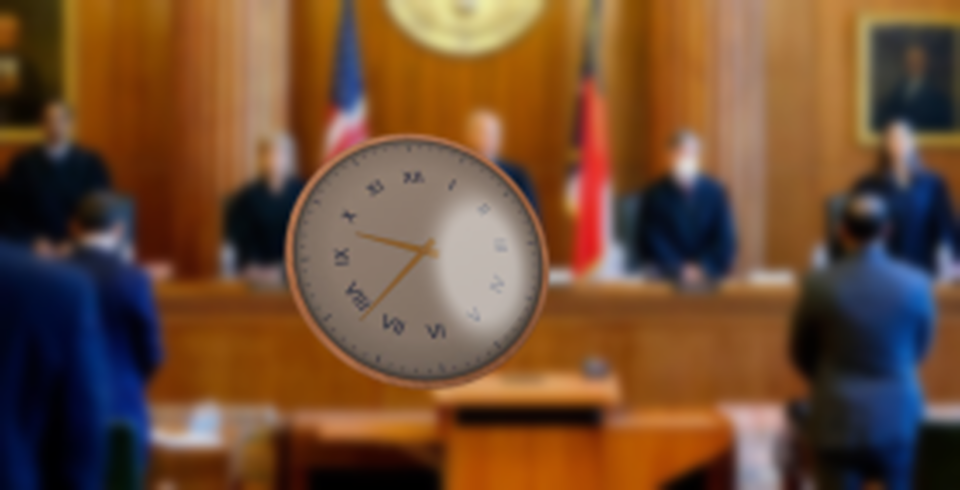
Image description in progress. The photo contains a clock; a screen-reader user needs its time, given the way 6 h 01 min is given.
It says 9 h 38 min
